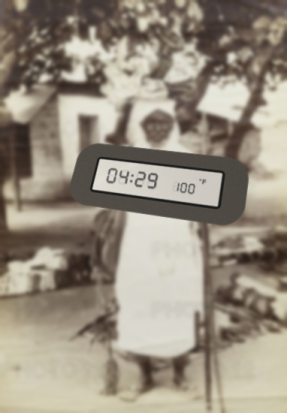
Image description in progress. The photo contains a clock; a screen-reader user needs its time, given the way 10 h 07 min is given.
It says 4 h 29 min
